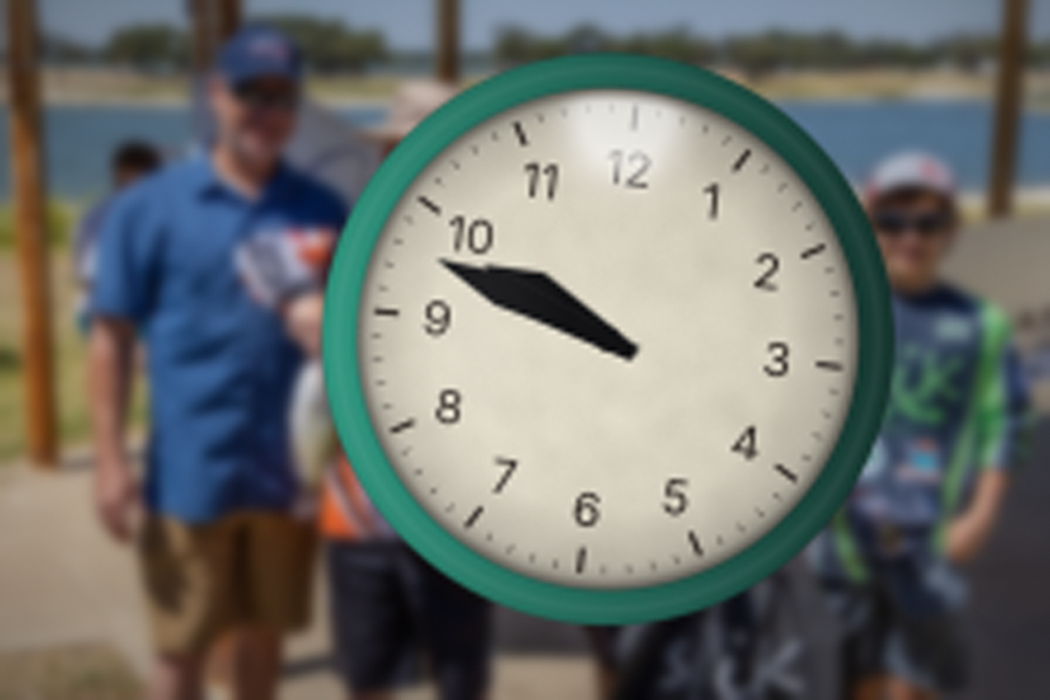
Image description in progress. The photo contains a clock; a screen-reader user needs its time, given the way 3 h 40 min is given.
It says 9 h 48 min
